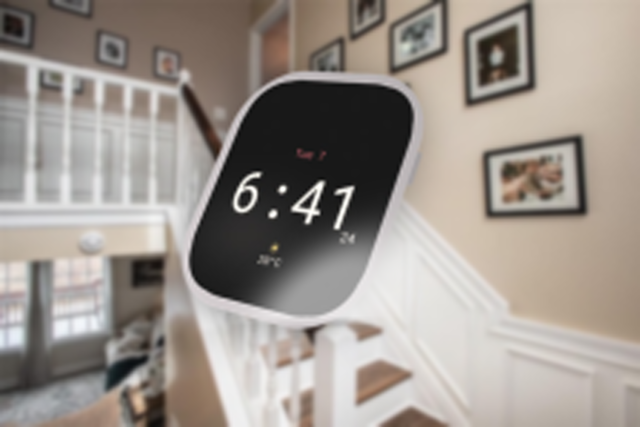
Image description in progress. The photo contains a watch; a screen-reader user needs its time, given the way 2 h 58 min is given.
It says 6 h 41 min
